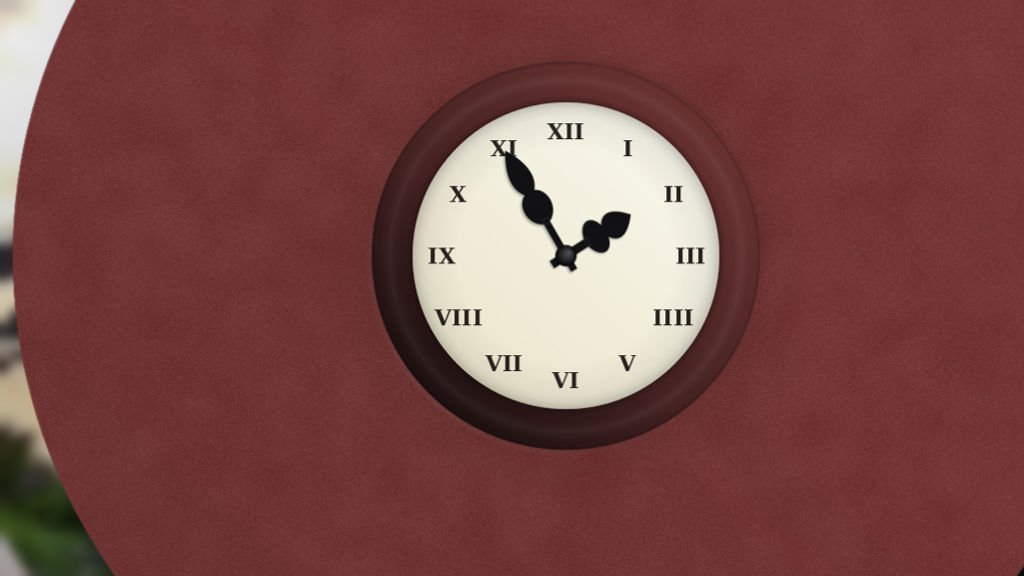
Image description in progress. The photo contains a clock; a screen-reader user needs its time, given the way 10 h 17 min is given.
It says 1 h 55 min
